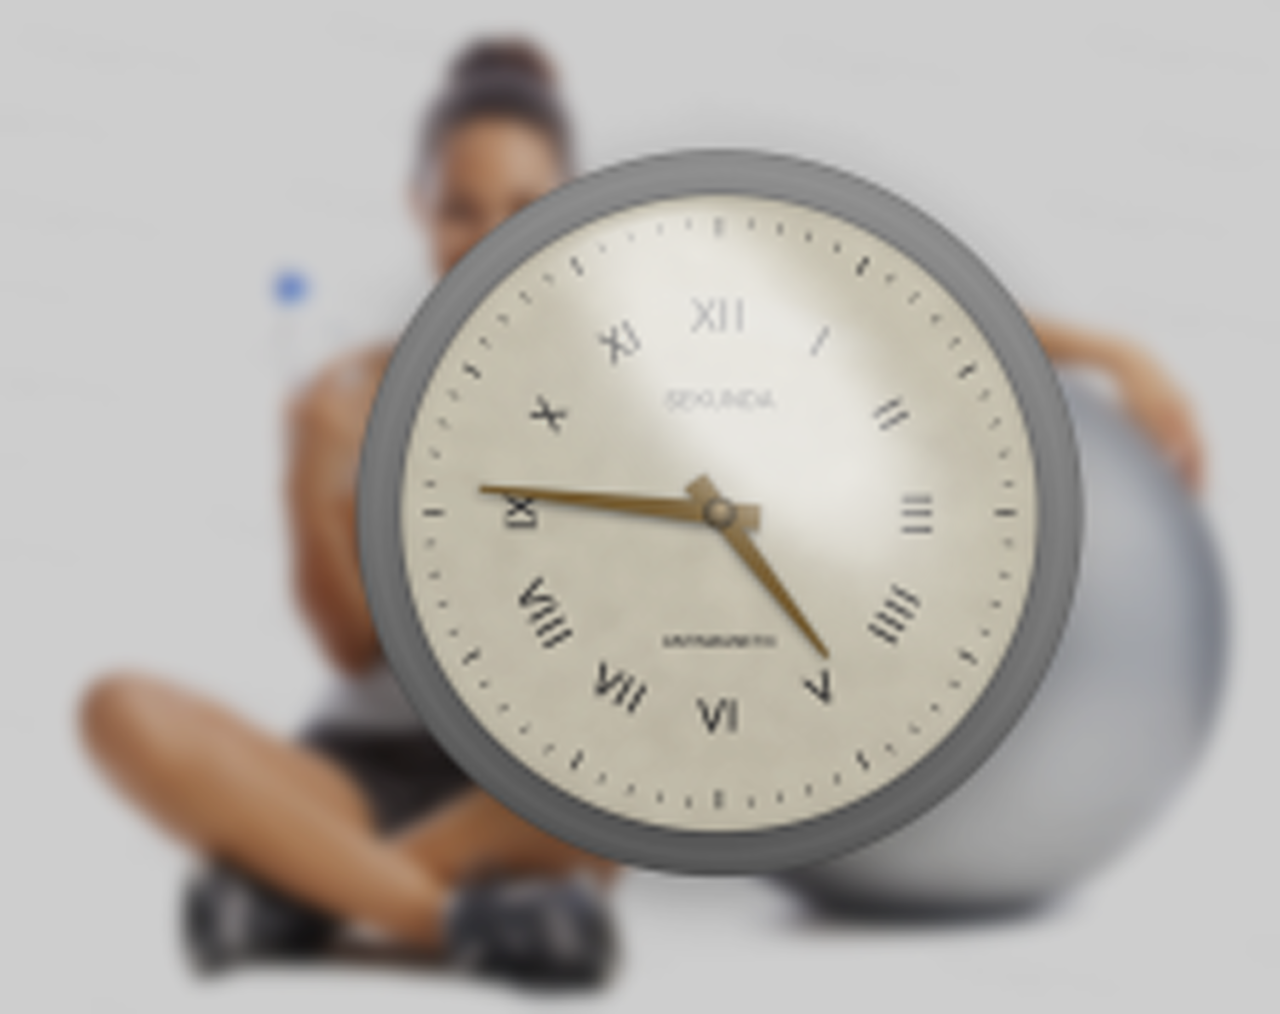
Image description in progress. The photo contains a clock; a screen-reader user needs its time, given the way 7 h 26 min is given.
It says 4 h 46 min
